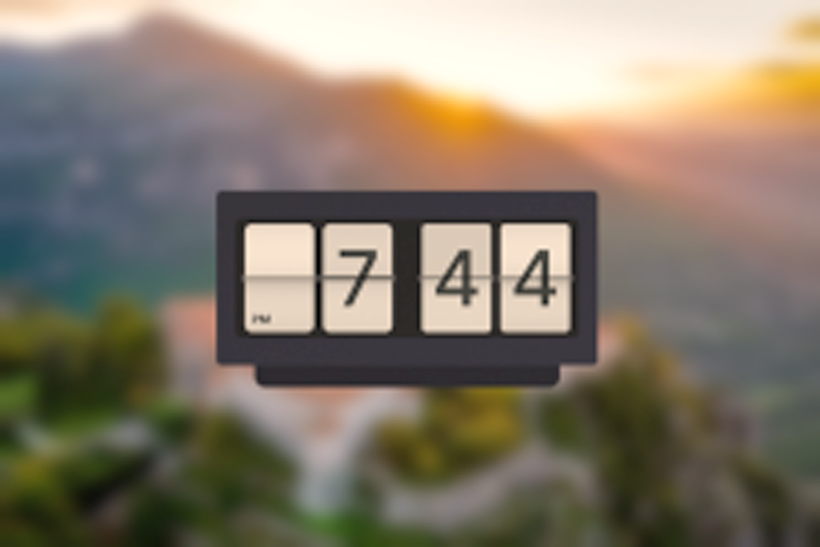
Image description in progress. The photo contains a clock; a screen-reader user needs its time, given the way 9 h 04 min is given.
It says 7 h 44 min
